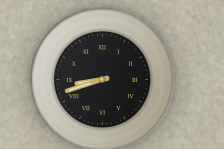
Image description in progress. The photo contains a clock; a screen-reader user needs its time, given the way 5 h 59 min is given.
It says 8 h 42 min
